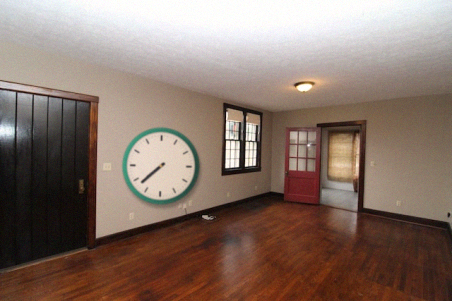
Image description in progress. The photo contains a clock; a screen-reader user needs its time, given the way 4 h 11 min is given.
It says 7 h 38 min
